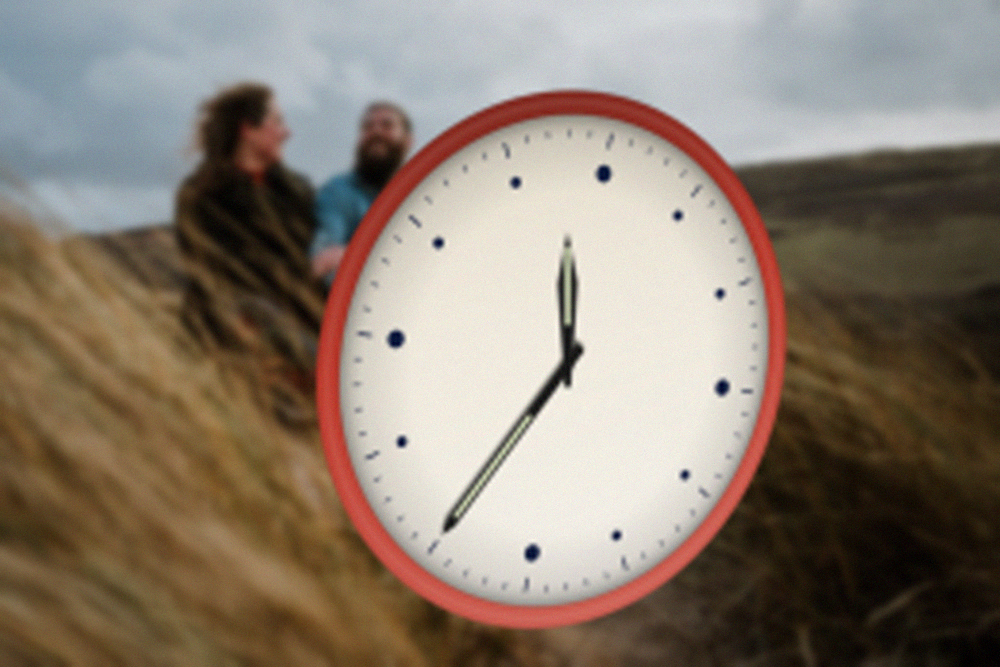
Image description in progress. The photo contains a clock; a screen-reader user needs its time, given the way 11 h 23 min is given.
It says 11 h 35 min
